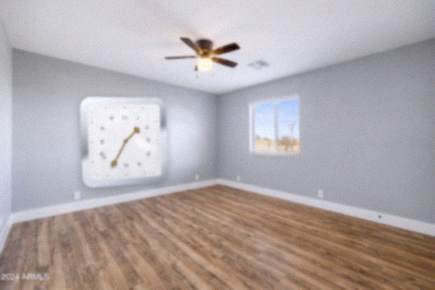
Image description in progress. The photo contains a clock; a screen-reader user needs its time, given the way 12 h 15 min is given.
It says 1 h 35 min
